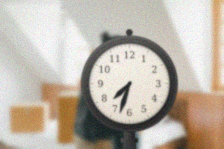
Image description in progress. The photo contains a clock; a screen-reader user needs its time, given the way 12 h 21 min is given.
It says 7 h 33 min
